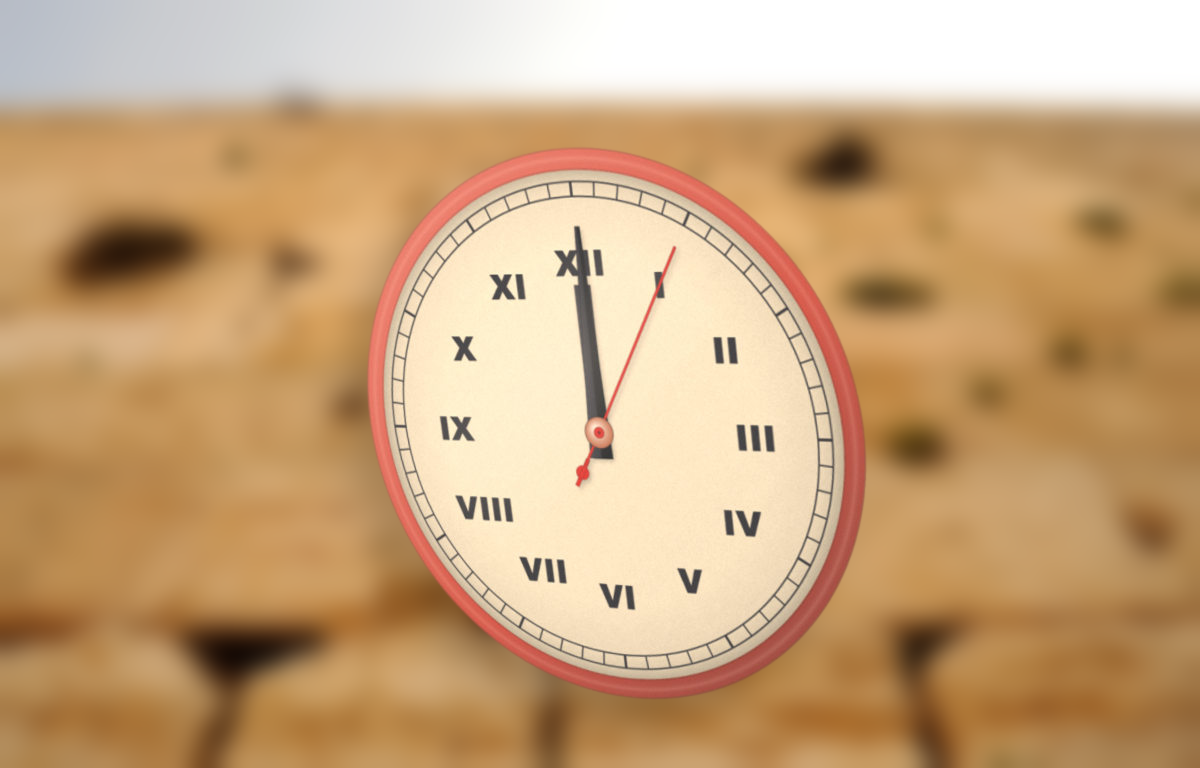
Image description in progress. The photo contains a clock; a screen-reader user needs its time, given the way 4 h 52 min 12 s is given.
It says 12 h 00 min 05 s
